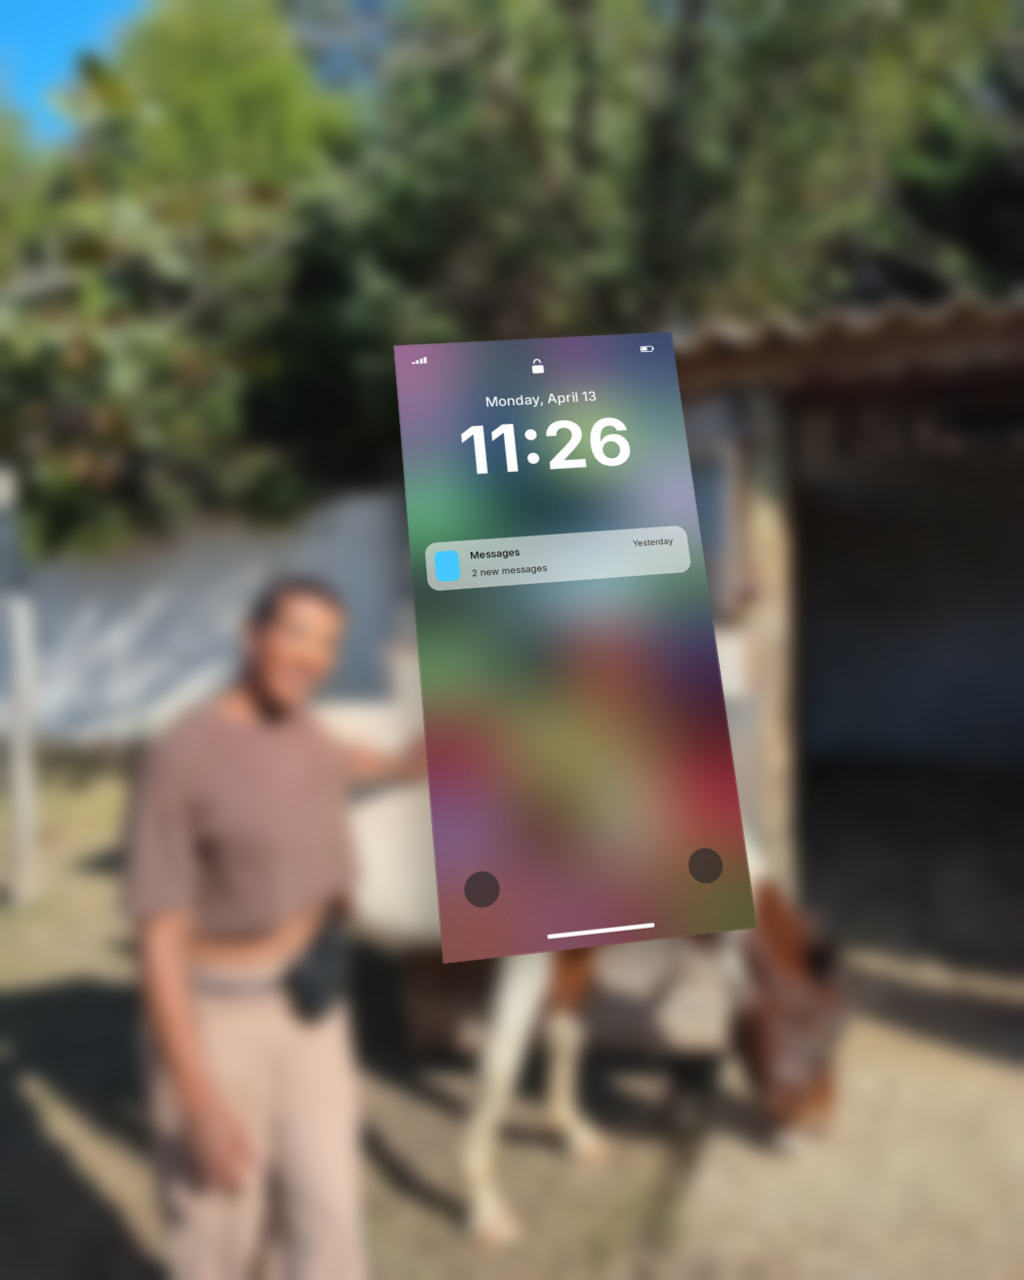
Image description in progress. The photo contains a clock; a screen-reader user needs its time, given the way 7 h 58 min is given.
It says 11 h 26 min
